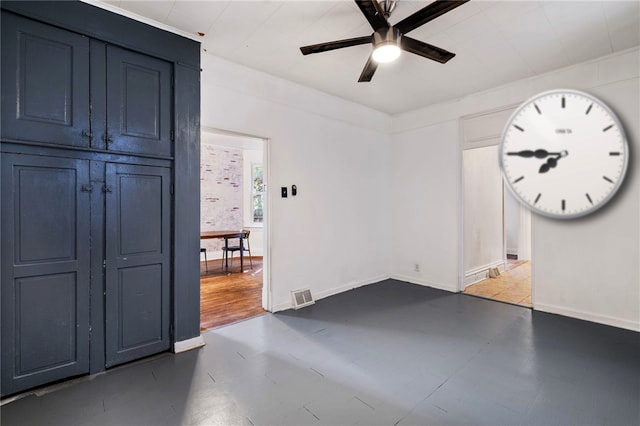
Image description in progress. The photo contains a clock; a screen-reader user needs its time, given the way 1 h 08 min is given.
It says 7 h 45 min
